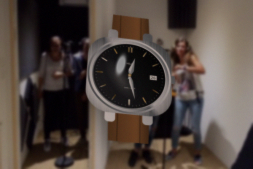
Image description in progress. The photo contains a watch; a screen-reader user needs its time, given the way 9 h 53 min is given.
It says 12 h 28 min
